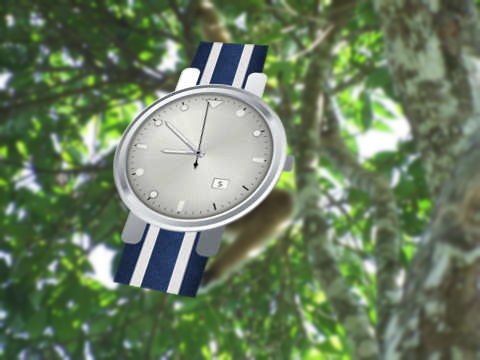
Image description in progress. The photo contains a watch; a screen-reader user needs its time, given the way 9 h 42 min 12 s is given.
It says 8 h 50 min 59 s
